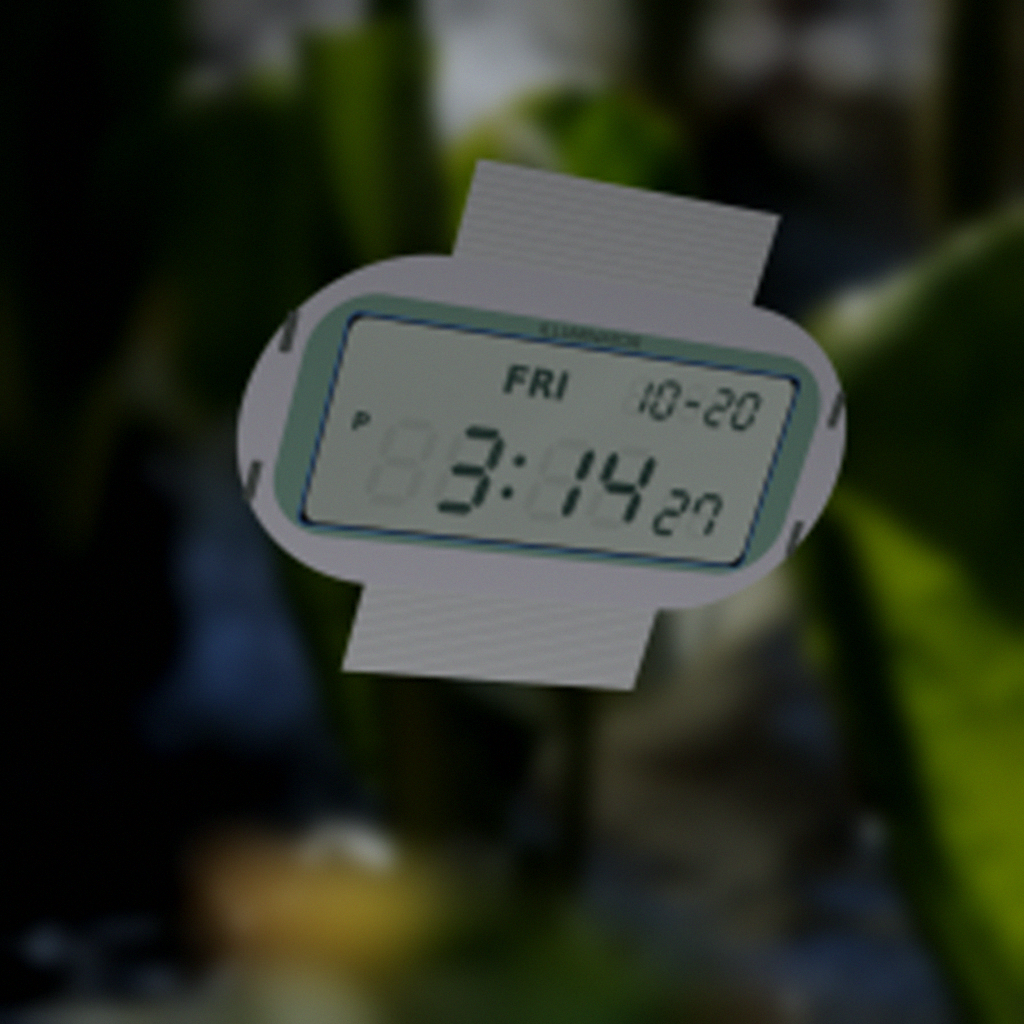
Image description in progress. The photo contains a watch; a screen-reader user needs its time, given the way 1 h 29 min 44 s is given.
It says 3 h 14 min 27 s
